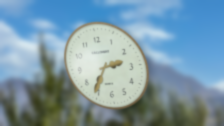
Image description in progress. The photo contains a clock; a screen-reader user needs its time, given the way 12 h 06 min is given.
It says 2 h 36 min
